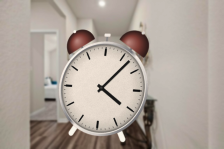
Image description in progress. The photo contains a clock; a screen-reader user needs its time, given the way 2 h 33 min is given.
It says 4 h 07 min
